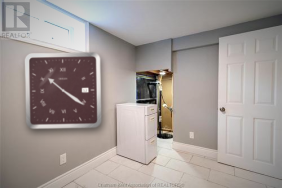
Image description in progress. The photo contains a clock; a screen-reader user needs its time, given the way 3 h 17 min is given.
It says 10 h 21 min
